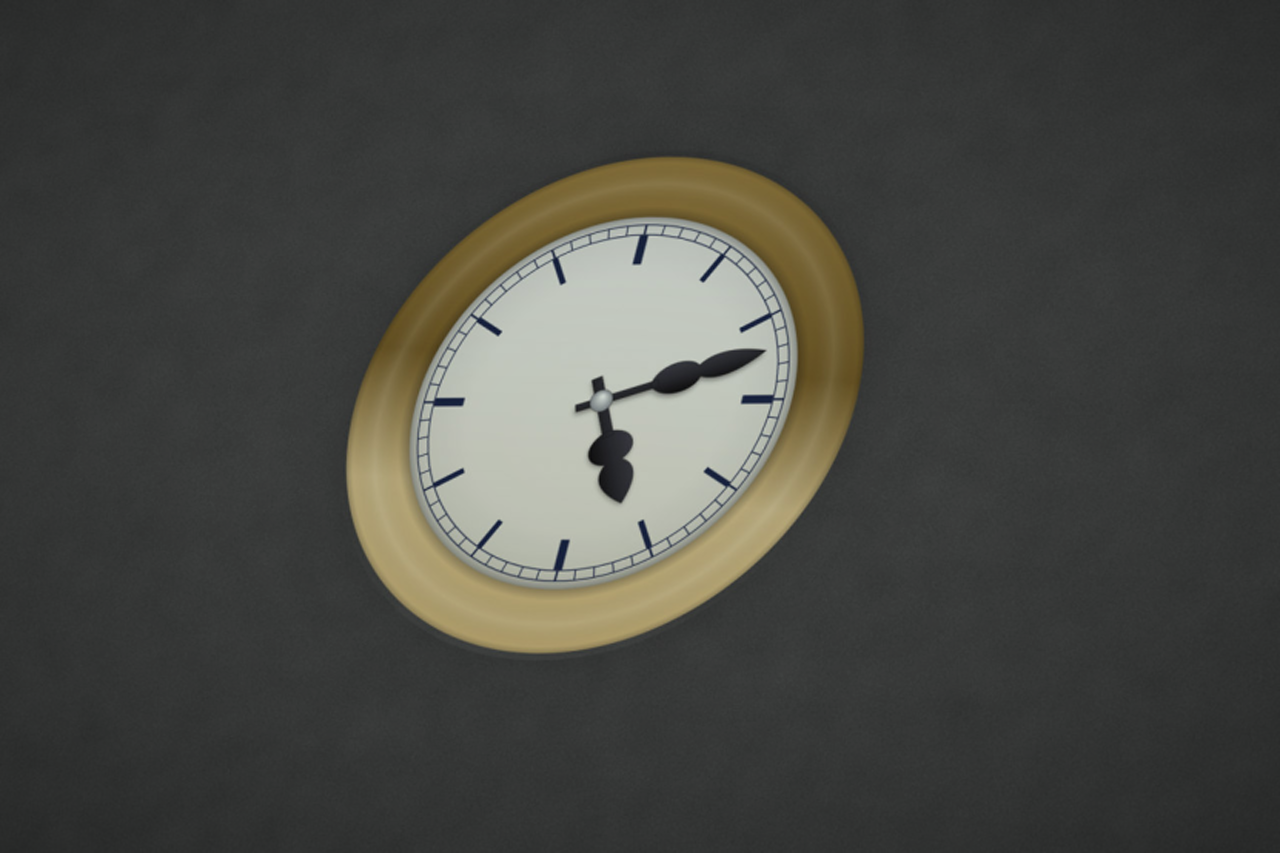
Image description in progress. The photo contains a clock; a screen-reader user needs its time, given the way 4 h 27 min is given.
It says 5 h 12 min
